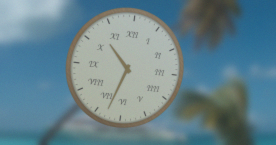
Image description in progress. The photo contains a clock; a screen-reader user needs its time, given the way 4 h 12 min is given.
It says 10 h 33 min
